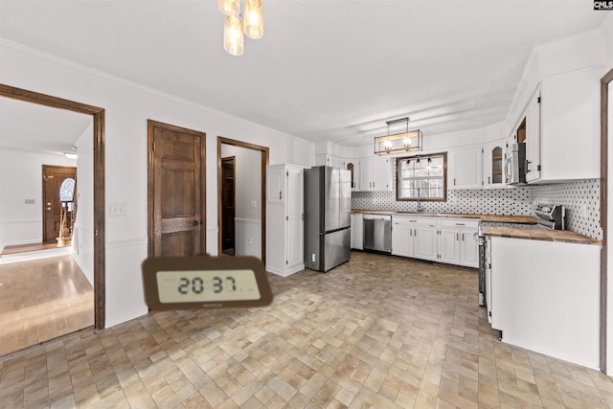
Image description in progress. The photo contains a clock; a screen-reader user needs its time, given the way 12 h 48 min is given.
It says 20 h 37 min
